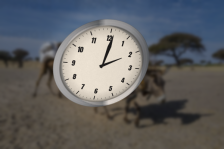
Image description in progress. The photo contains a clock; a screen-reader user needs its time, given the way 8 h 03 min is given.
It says 2 h 01 min
